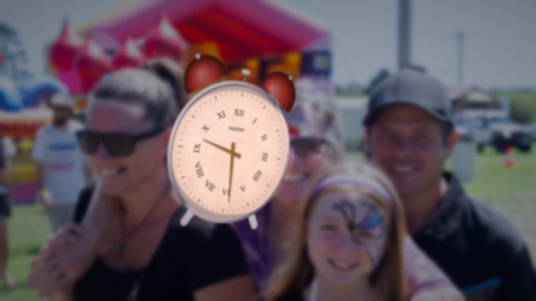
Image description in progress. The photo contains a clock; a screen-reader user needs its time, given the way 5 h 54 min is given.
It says 9 h 29 min
